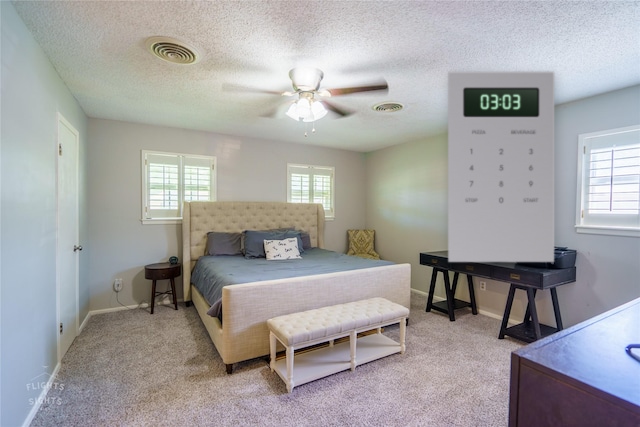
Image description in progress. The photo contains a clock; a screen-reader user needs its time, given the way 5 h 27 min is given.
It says 3 h 03 min
